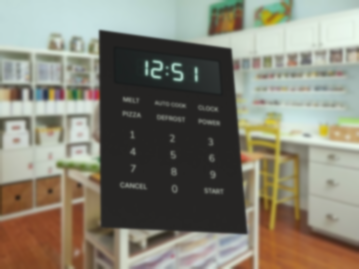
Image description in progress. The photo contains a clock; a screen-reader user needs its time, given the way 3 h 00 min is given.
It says 12 h 51 min
